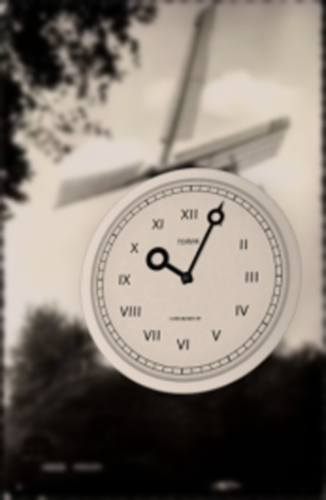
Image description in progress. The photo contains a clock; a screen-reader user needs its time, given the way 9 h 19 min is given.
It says 10 h 04 min
